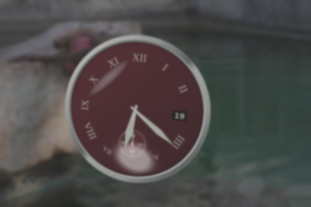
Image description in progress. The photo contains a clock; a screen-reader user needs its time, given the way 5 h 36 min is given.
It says 6 h 21 min
